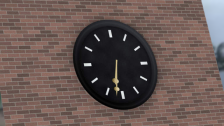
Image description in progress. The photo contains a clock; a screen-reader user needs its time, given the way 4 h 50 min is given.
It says 6 h 32 min
